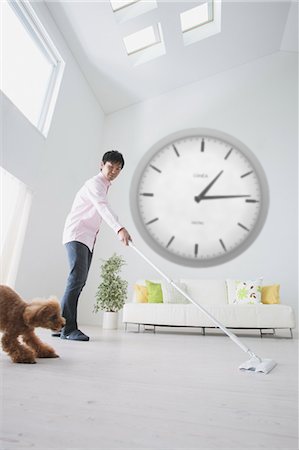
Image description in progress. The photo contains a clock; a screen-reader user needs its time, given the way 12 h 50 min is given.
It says 1 h 14 min
